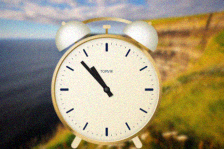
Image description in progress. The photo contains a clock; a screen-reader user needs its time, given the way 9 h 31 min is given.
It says 10 h 53 min
